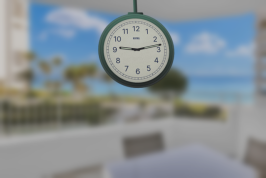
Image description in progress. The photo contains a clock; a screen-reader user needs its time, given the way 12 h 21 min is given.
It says 9 h 13 min
